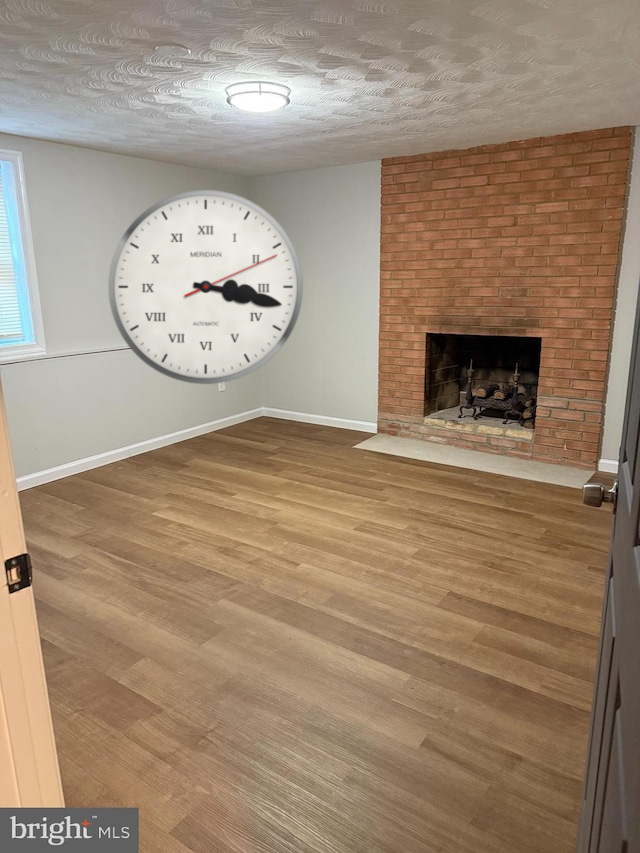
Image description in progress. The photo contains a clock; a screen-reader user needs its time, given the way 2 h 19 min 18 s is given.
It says 3 h 17 min 11 s
